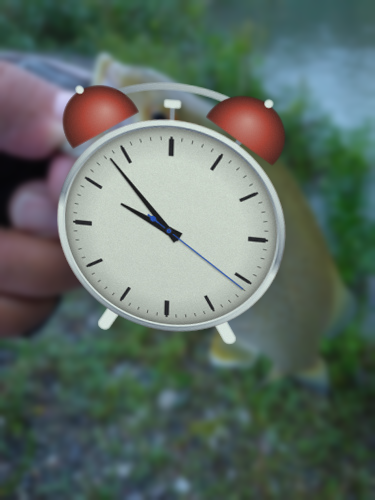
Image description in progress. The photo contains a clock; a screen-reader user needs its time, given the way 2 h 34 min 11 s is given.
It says 9 h 53 min 21 s
